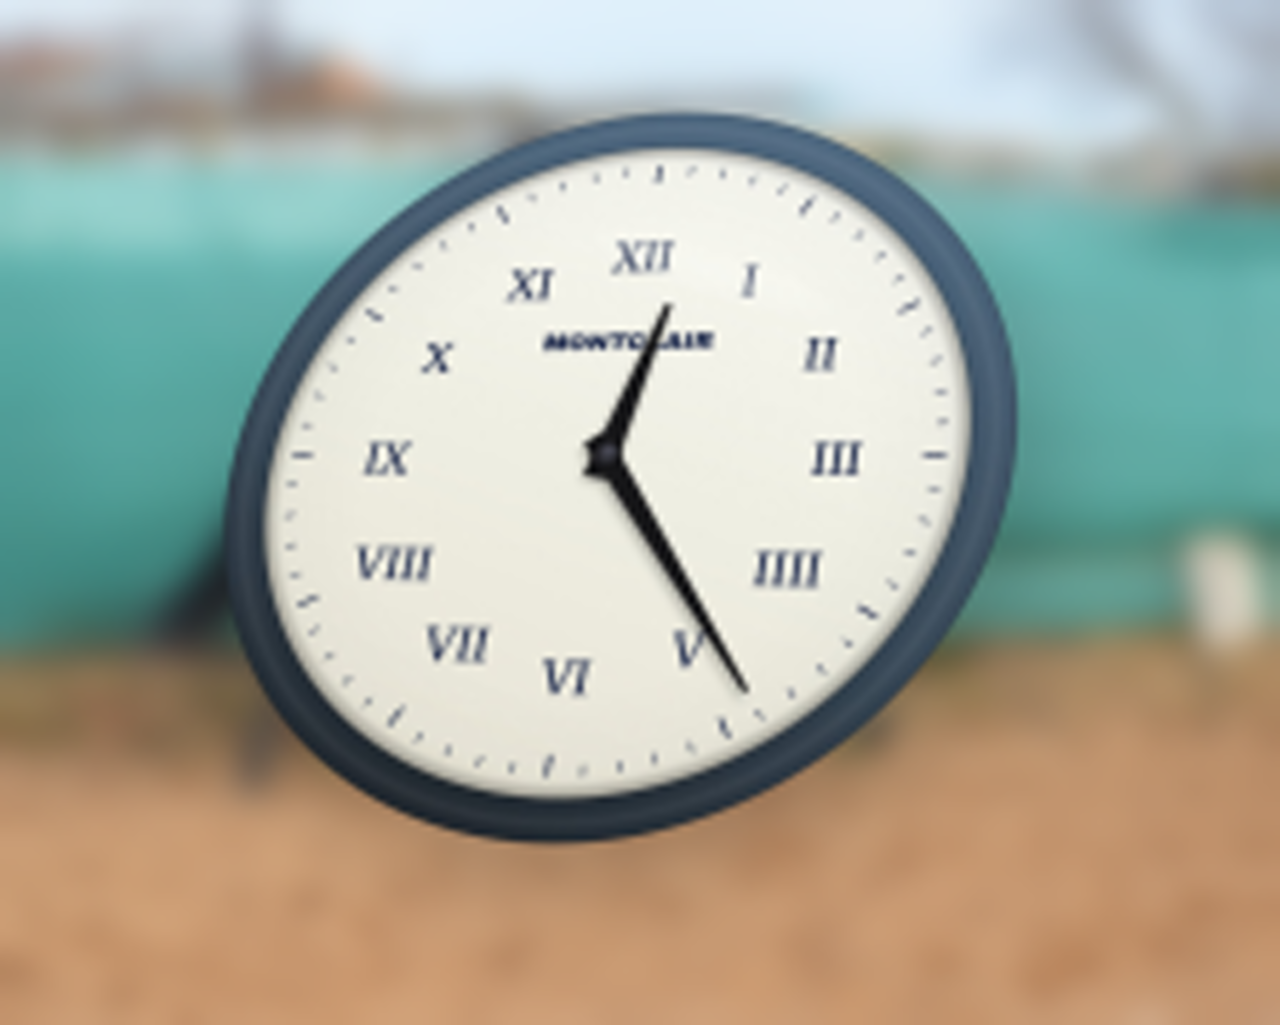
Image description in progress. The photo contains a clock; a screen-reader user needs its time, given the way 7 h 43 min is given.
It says 12 h 24 min
